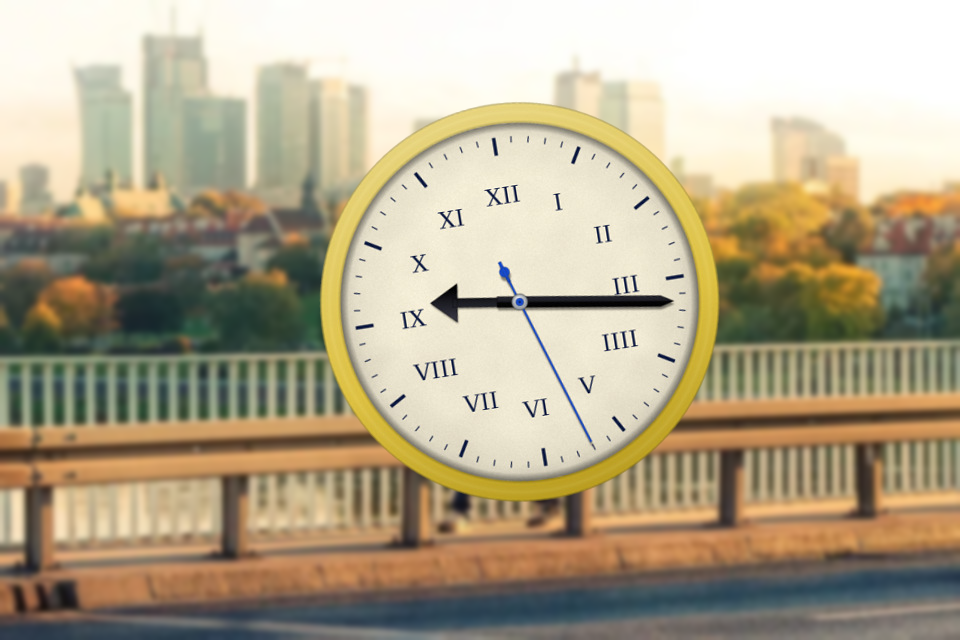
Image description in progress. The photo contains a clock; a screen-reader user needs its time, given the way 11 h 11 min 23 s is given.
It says 9 h 16 min 27 s
